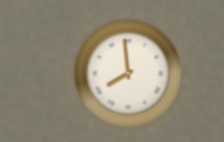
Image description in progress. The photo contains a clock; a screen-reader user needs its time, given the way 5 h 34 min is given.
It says 7 h 59 min
